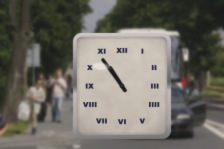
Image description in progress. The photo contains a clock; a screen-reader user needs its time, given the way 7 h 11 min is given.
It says 10 h 54 min
